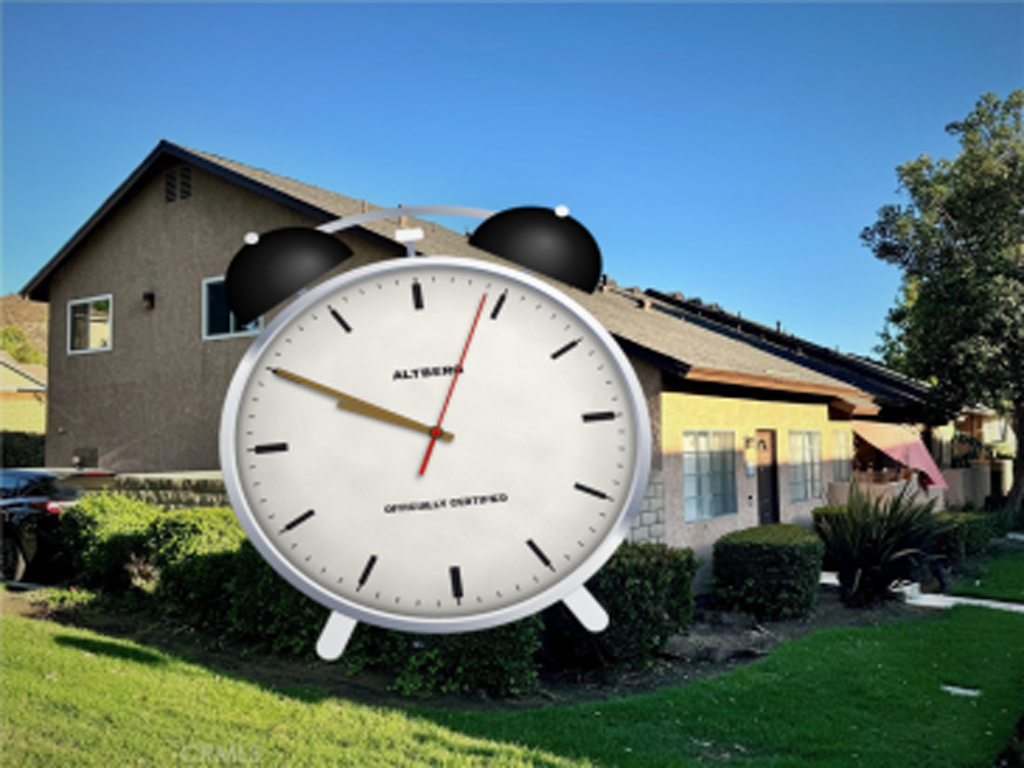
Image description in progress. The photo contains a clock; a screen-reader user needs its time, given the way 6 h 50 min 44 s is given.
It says 9 h 50 min 04 s
